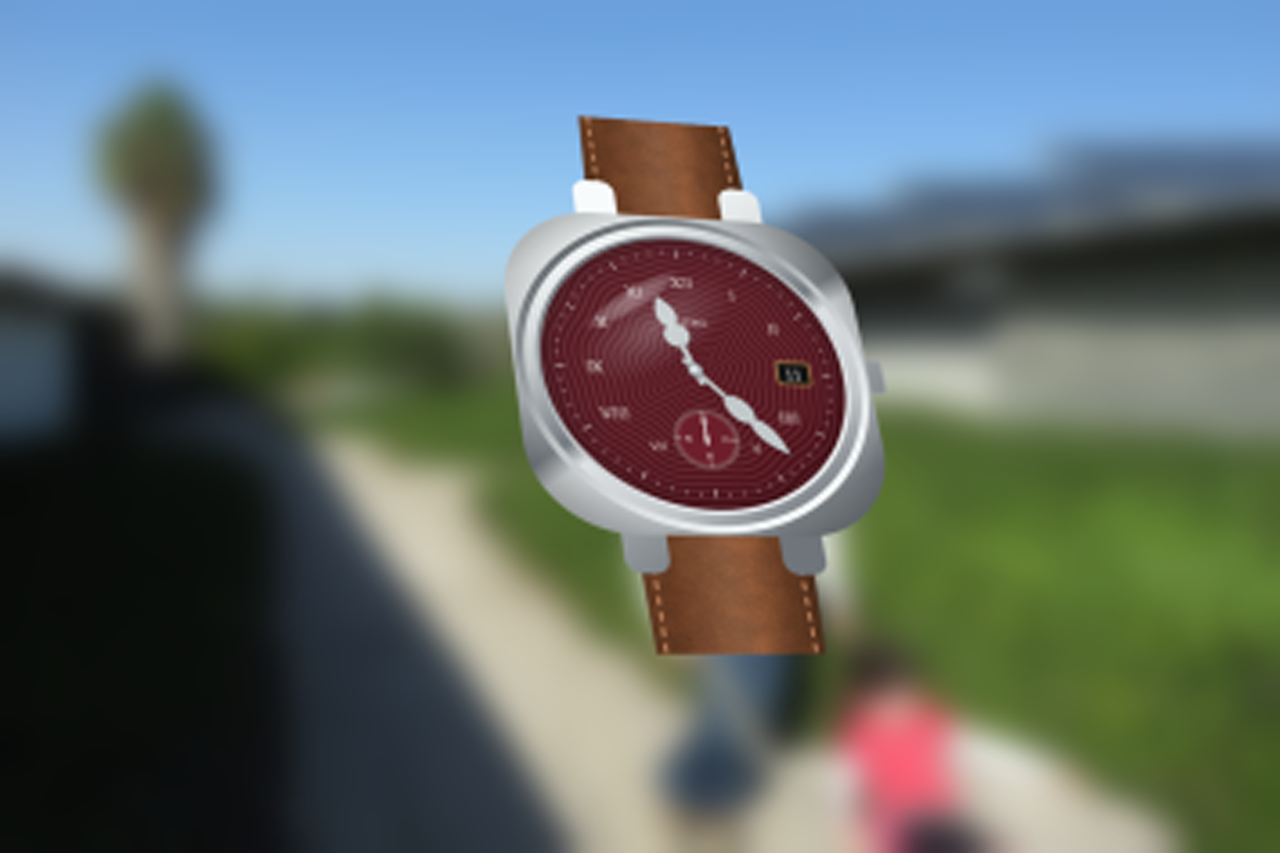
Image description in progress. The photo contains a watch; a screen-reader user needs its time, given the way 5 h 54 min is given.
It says 11 h 23 min
